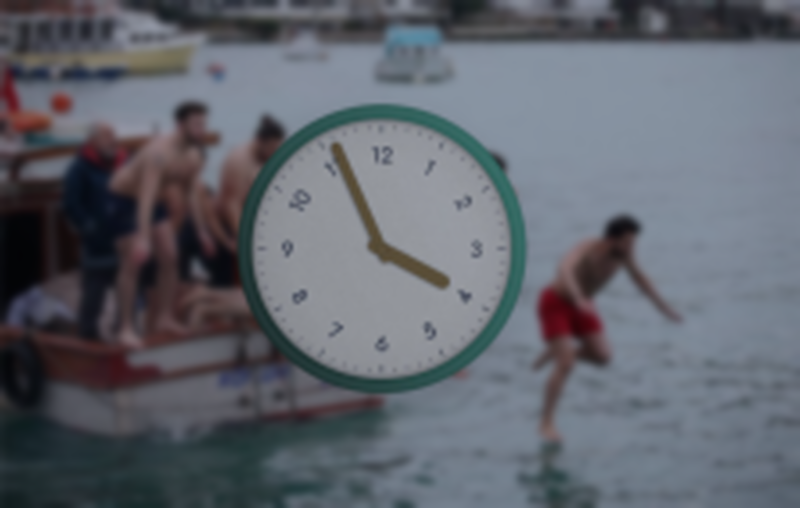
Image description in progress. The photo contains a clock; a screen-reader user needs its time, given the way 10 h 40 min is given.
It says 3 h 56 min
